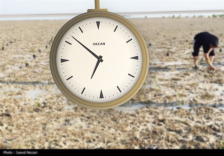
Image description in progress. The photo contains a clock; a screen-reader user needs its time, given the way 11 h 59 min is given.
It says 6 h 52 min
